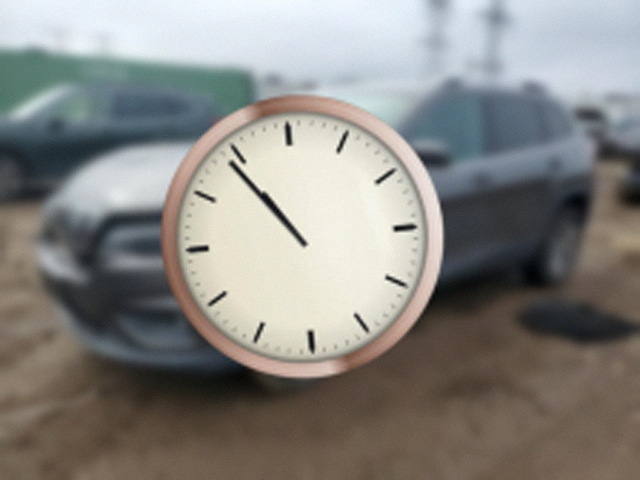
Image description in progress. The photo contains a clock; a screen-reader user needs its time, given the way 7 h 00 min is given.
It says 10 h 54 min
